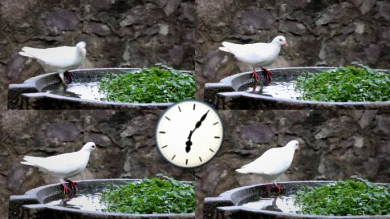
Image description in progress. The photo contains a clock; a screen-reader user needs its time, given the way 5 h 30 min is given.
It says 6 h 05 min
